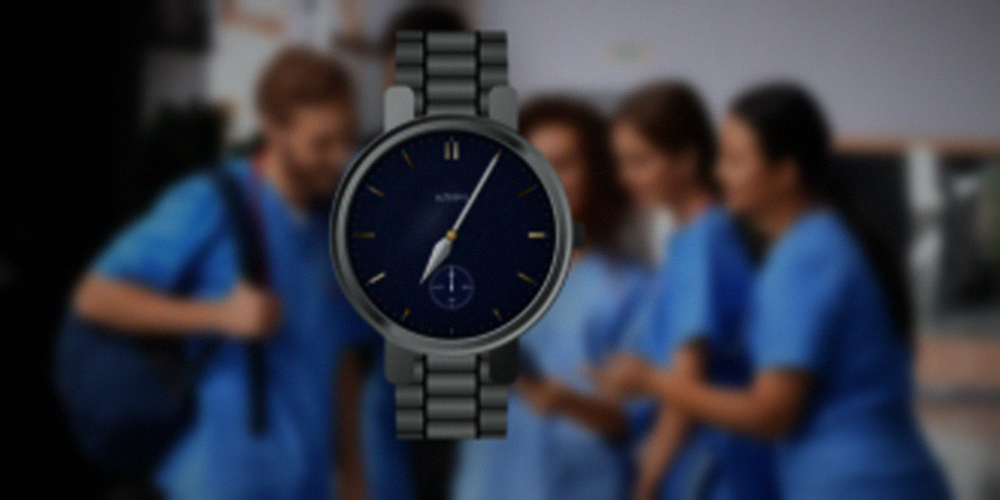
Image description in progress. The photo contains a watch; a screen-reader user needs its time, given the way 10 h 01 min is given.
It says 7 h 05 min
